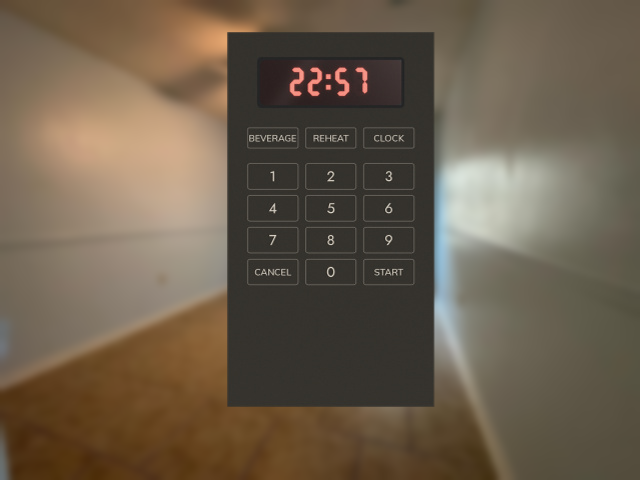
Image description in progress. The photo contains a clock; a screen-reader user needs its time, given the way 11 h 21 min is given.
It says 22 h 57 min
